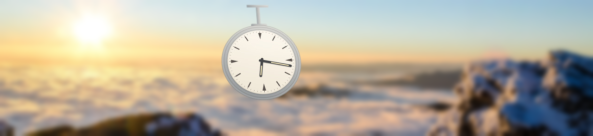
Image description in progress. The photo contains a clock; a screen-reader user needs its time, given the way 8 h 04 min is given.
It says 6 h 17 min
